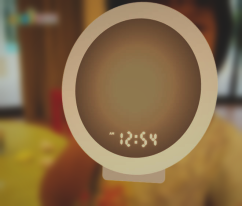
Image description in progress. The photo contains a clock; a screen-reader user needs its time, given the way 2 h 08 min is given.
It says 12 h 54 min
